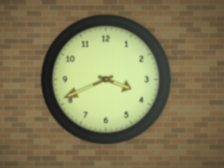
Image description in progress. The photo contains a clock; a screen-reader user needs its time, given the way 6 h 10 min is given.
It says 3 h 41 min
